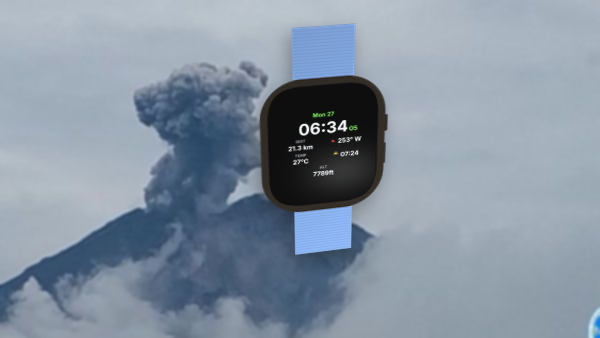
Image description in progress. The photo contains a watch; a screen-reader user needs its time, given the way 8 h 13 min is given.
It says 6 h 34 min
